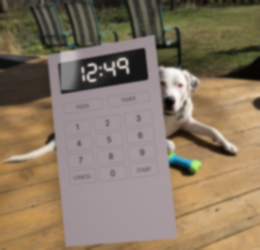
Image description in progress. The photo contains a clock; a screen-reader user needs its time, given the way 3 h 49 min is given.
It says 12 h 49 min
